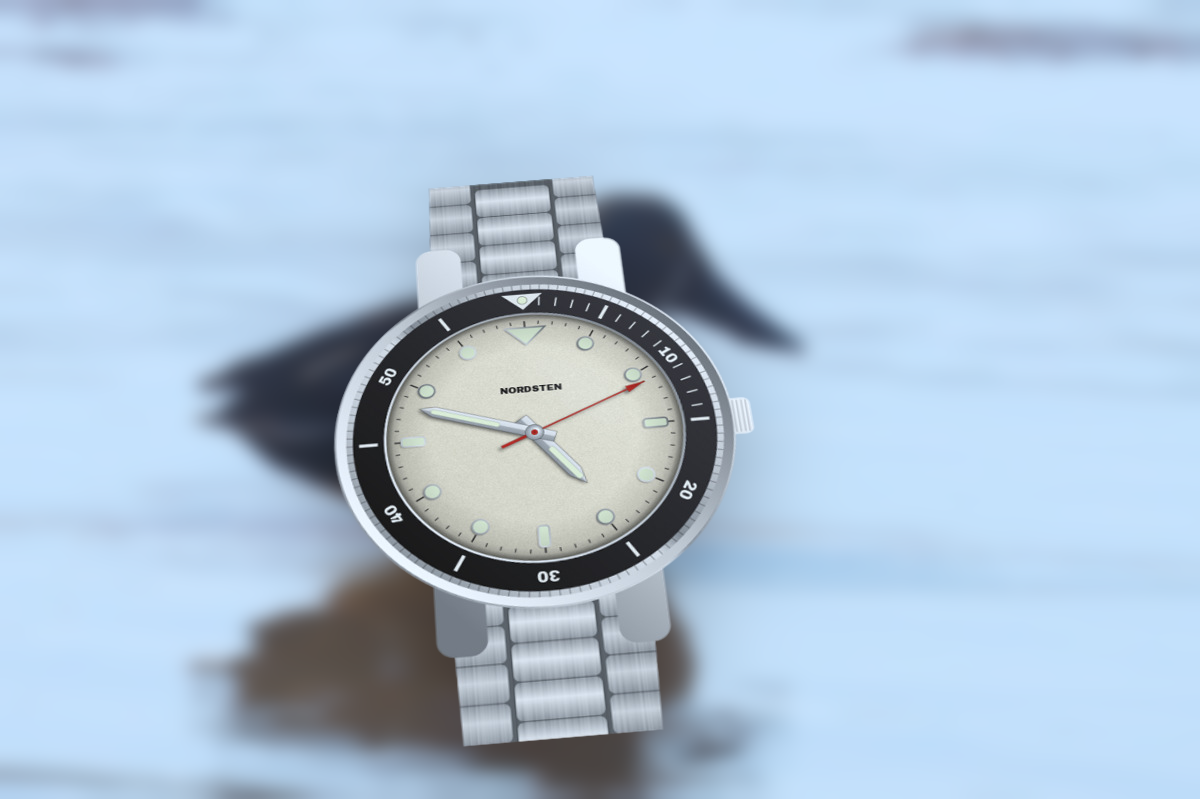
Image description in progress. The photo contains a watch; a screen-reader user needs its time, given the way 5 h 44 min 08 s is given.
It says 4 h 48 min 11 s
